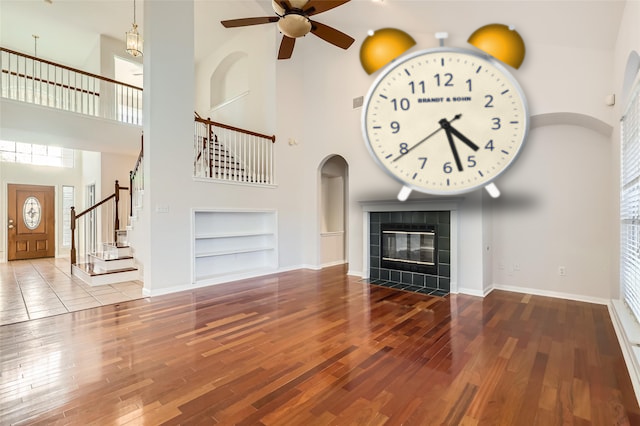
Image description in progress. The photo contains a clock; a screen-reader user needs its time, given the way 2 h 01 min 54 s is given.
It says 4 h 27 min 39 s
